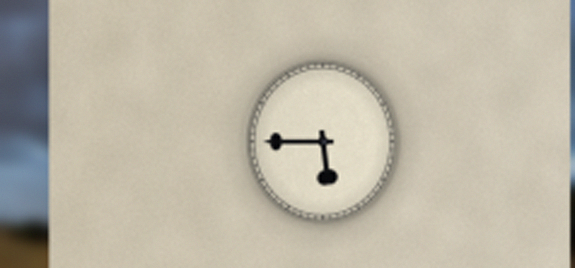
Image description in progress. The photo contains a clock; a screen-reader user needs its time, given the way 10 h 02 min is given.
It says 5 h 45 min
